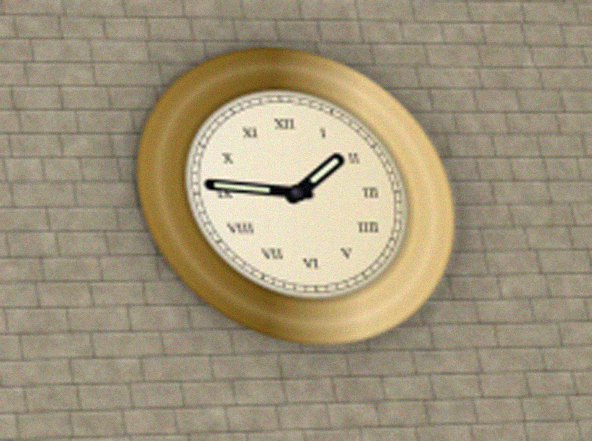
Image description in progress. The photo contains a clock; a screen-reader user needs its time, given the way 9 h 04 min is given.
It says 1 h 46 min
